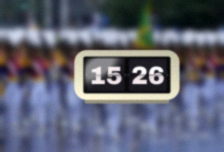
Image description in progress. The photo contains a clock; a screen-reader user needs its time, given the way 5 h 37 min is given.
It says 15 h 26 min
